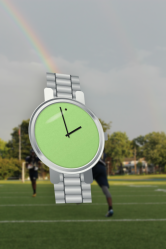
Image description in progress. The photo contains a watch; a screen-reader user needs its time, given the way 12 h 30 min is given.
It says 1 h 58 min
